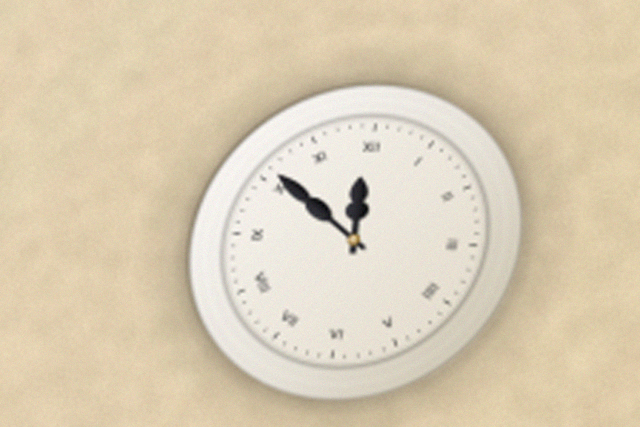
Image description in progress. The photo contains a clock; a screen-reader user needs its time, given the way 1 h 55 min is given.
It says 11 h 51 min
